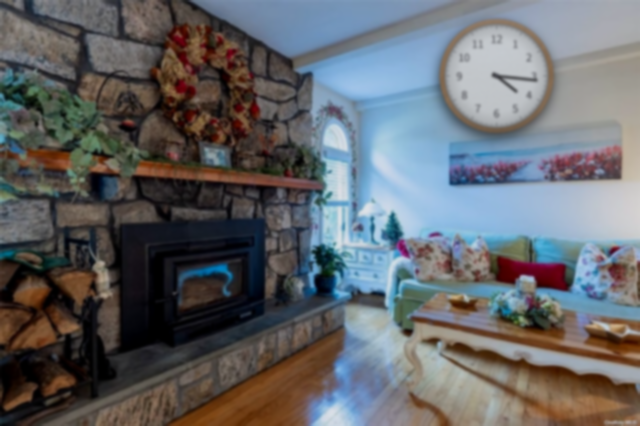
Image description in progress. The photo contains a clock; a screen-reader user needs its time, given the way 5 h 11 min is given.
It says 4 h 16 min
